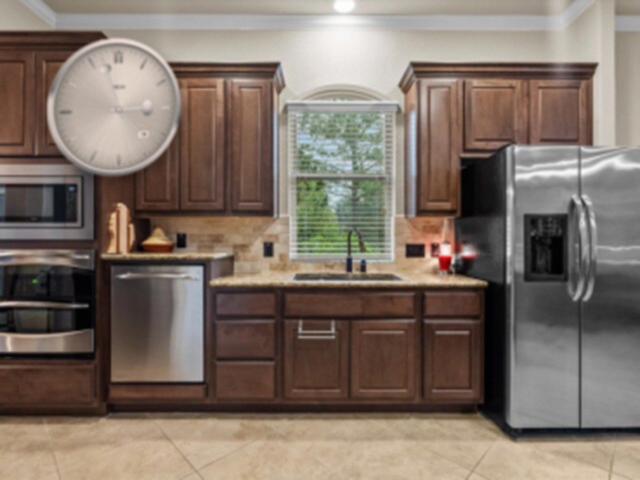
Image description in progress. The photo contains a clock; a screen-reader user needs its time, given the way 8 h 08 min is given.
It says 2 h 57 min
